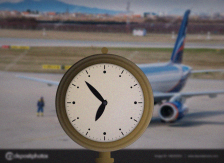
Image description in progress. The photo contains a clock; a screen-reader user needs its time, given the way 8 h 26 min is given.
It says 6 h 53 min
